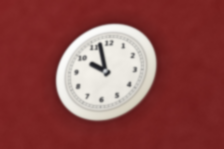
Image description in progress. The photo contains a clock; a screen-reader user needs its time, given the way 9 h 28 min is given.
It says 9 h 57 min
